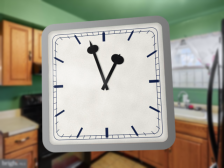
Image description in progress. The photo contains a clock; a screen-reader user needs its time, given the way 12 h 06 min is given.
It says 12 h 57 min
